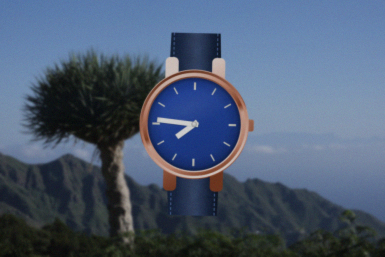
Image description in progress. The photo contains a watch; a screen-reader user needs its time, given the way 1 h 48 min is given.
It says 7 h 46 min
